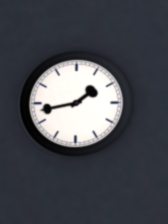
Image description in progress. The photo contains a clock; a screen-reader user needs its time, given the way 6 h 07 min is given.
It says 1 h 43 min
